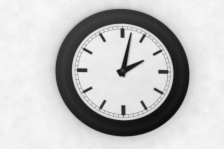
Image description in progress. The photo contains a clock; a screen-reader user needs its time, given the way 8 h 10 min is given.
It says 2 h 02 min
